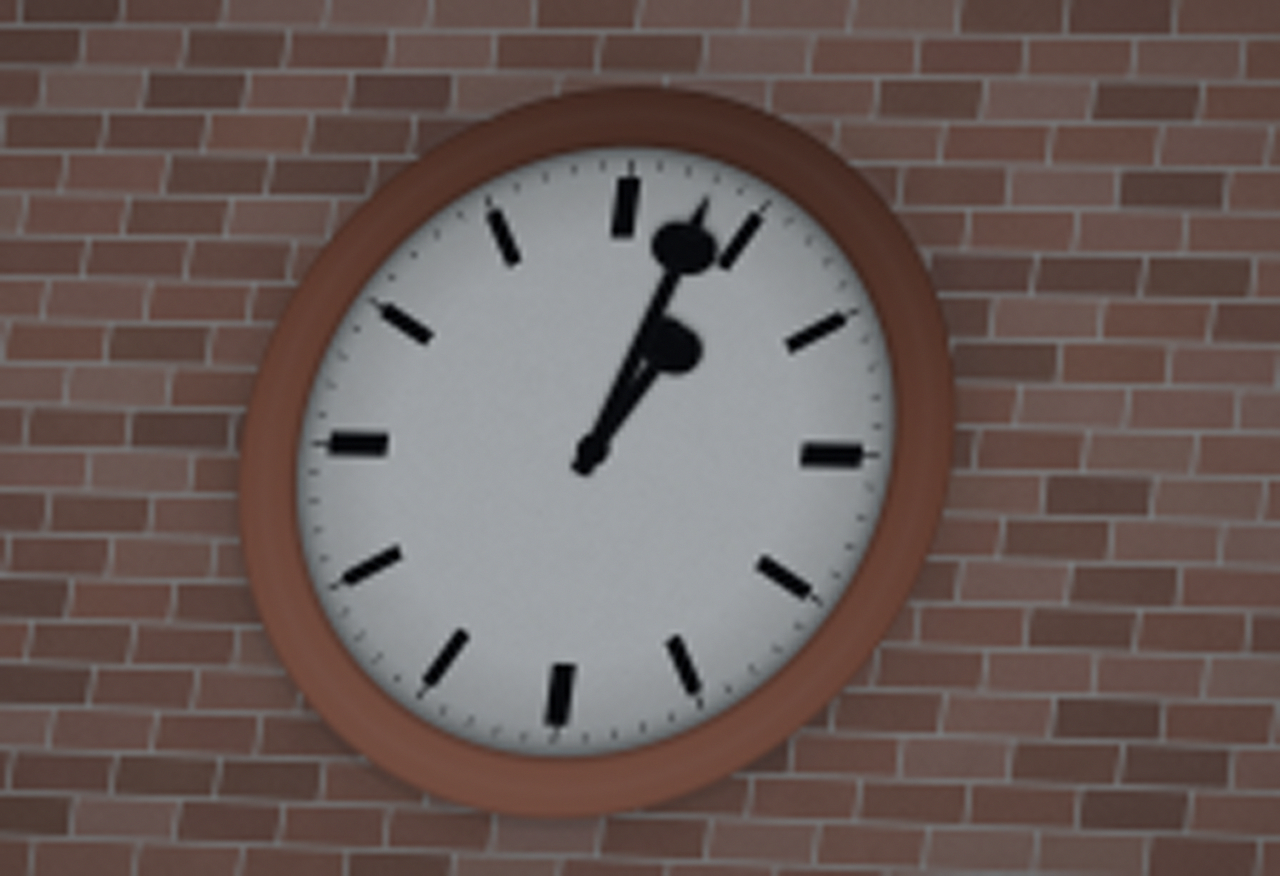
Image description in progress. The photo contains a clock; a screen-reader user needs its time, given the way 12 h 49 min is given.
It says 1 h 03 min
